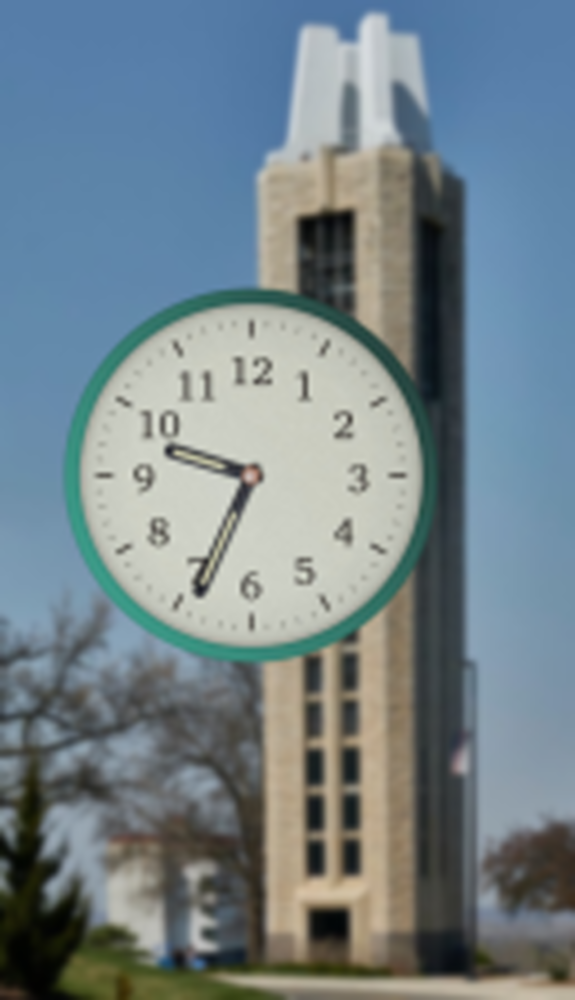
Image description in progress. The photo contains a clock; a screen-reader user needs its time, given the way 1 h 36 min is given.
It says 9 h 34 min
